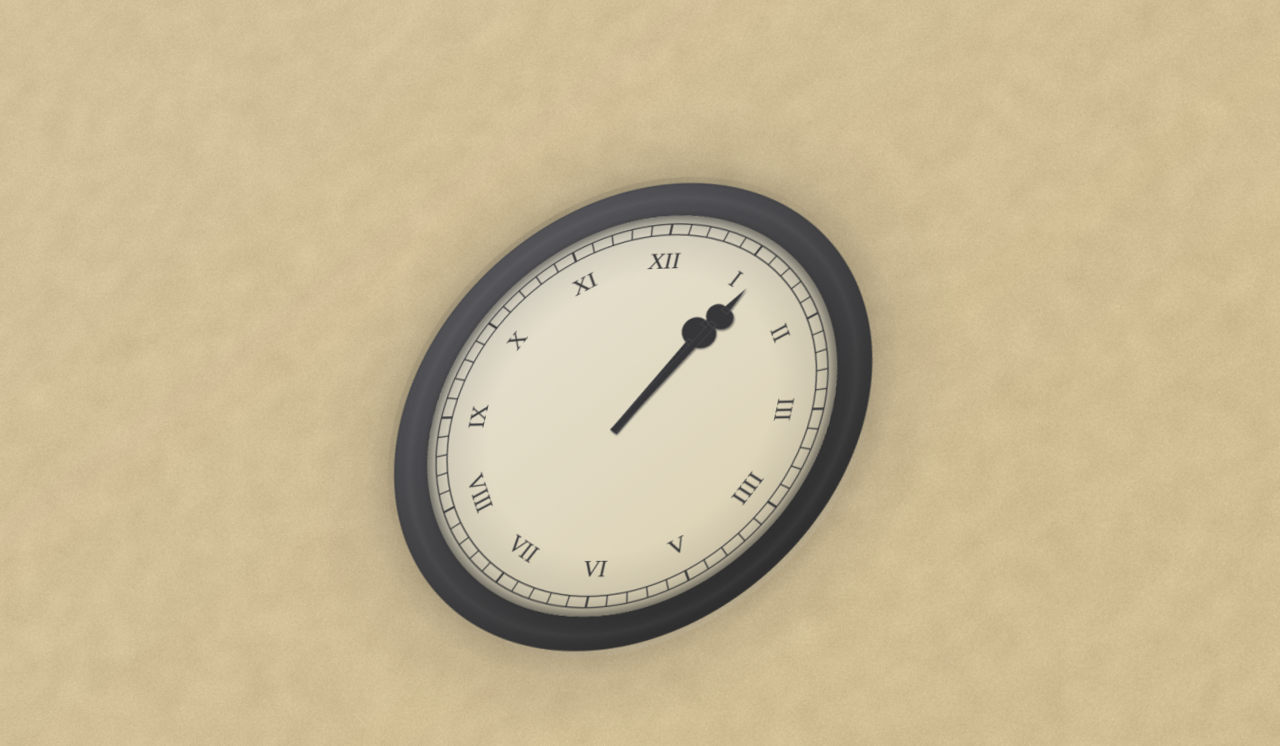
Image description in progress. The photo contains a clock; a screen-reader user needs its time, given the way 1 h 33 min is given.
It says 1 h 06 min
